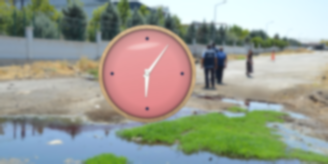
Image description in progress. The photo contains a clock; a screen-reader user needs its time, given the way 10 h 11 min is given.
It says 6 h 06 min
